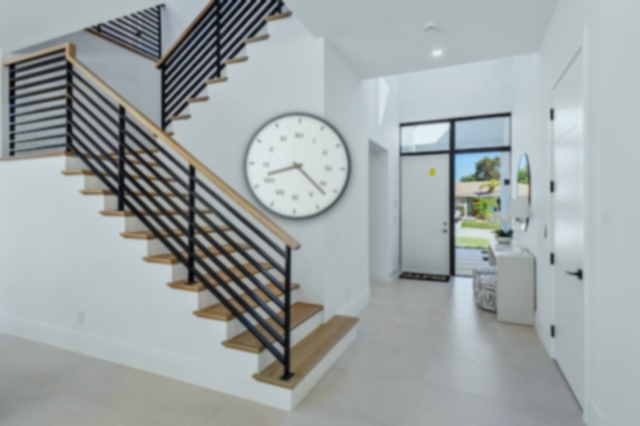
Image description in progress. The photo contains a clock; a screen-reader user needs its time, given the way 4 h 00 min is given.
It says 8 h 22 min
